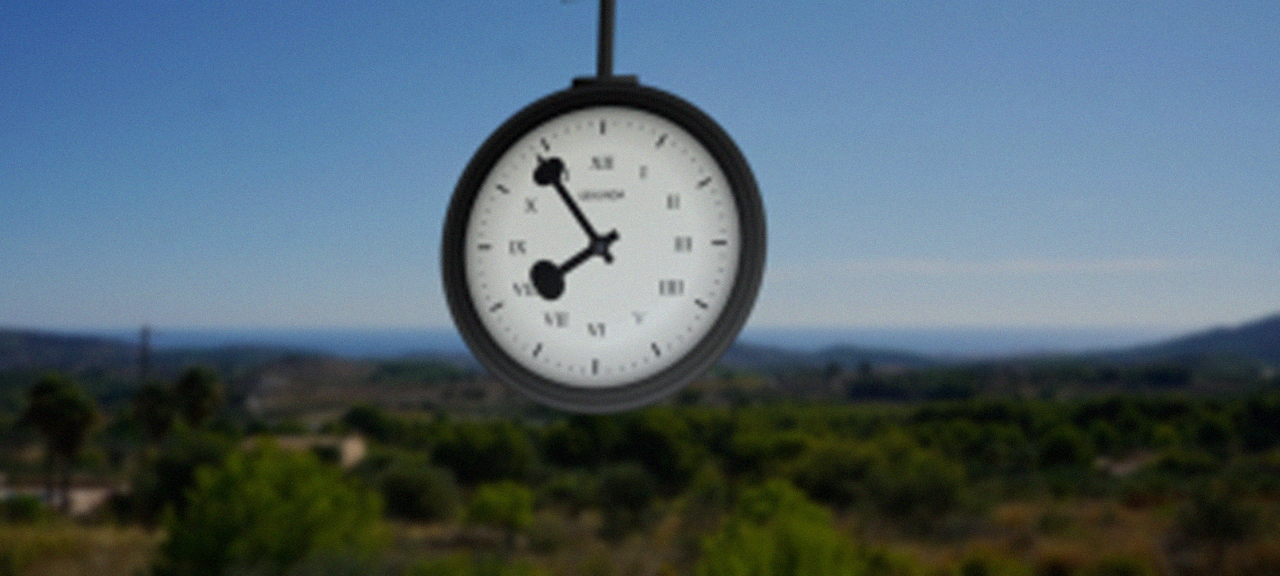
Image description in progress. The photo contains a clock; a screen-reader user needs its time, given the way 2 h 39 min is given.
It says 7 h 54 min
